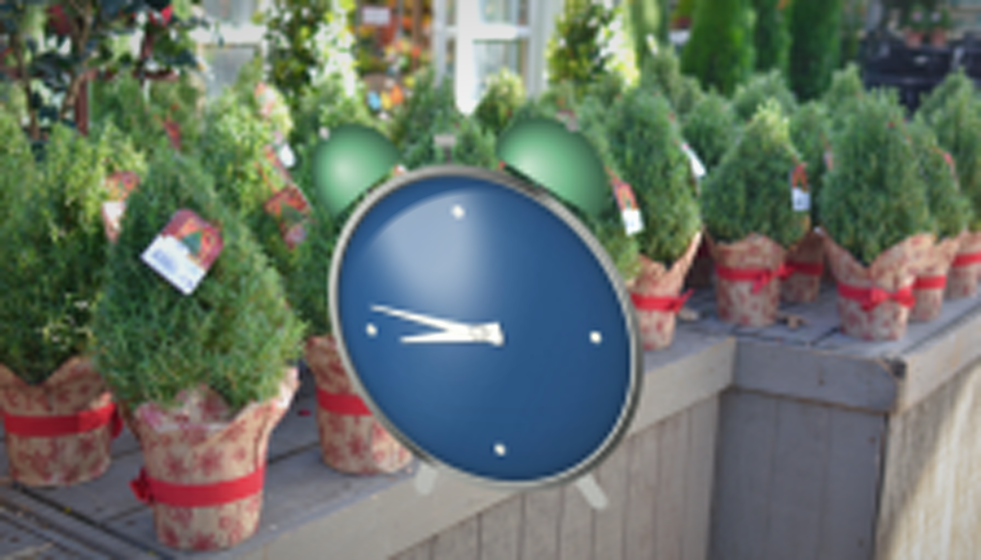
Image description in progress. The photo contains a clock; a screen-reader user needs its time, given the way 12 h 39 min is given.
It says 8 h 47 min
